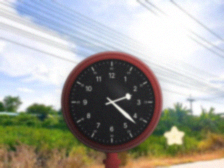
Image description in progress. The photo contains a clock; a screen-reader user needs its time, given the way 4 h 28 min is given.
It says 2 h 22 min
